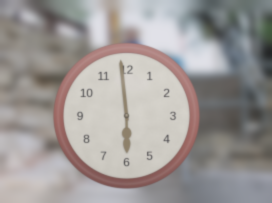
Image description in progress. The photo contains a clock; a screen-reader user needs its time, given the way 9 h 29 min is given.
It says 5 h 59 min
